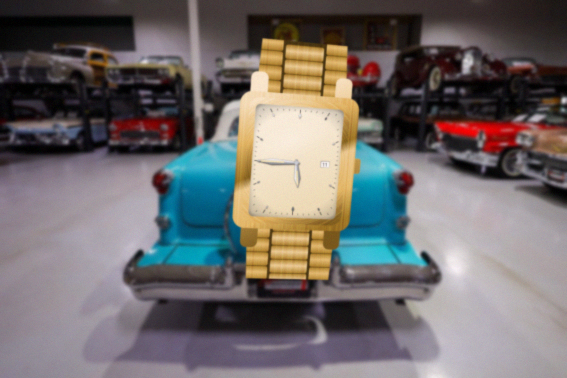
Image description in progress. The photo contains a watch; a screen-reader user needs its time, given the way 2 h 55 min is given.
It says 5 h 45 min
